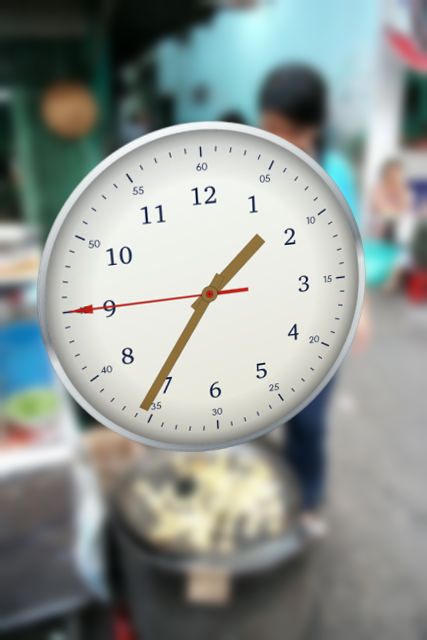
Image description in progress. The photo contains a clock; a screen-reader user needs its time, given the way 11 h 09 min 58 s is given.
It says 1 h 35 min 45 s
